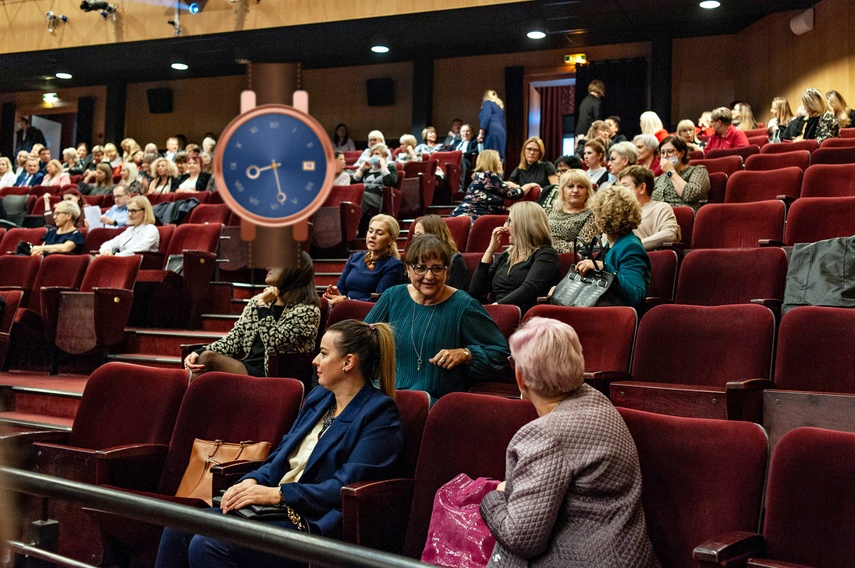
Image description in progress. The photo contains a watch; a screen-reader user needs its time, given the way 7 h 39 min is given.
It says 8 h 28 min
